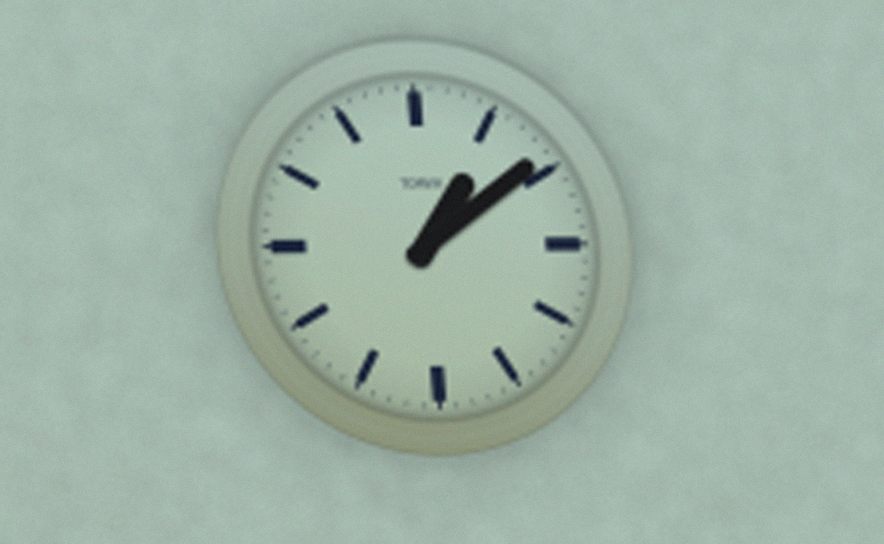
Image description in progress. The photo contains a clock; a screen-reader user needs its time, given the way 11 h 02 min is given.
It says 1 h 09 min
